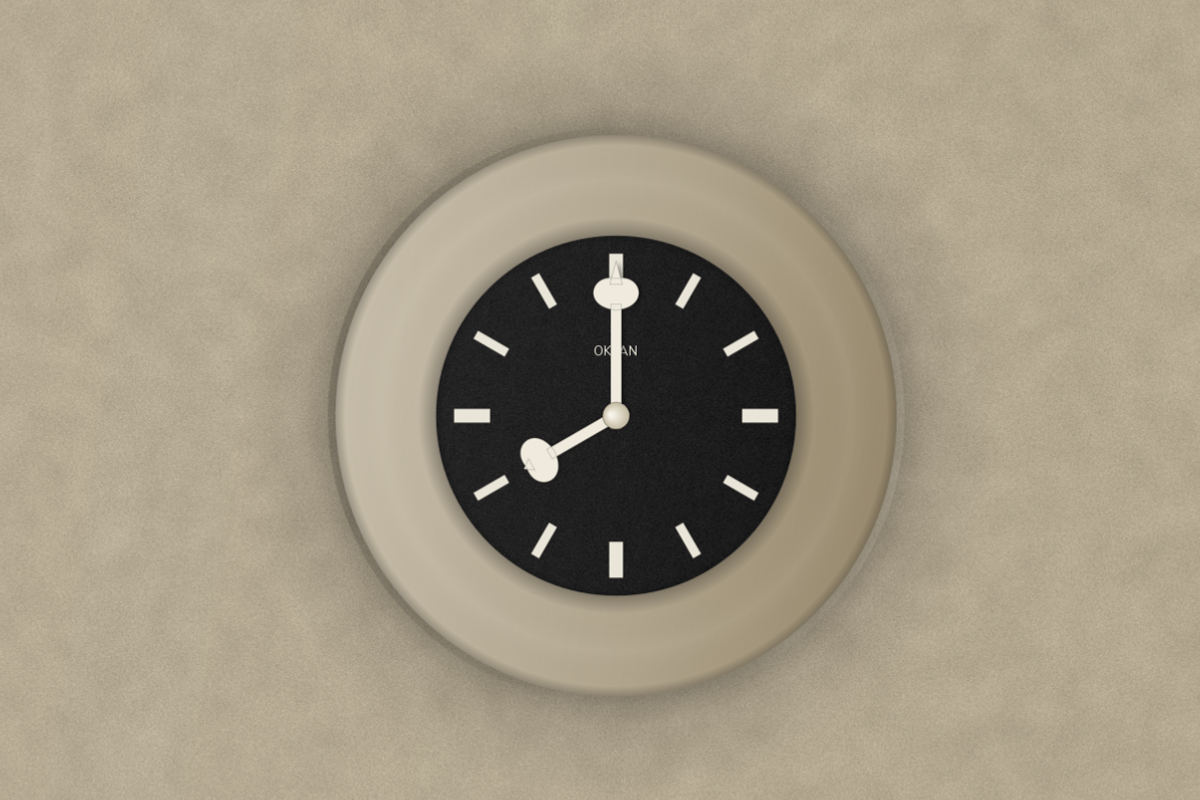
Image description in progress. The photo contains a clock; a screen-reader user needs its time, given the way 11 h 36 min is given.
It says 8 h 00 min
